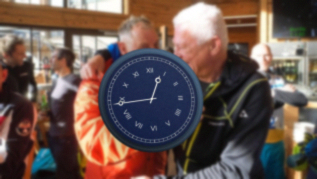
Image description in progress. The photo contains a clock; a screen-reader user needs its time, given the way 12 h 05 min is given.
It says 12 h 44 min
